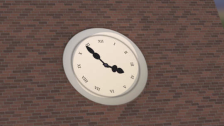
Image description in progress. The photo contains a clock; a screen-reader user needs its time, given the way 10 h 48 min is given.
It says 3 h 54 min
